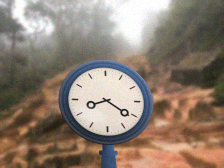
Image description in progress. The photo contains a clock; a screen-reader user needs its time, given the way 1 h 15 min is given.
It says 8 h 21 min
